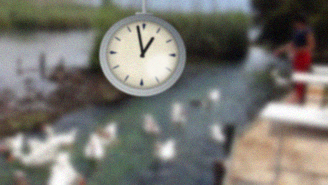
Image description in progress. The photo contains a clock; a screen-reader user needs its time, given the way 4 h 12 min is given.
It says 12 h 58 min
